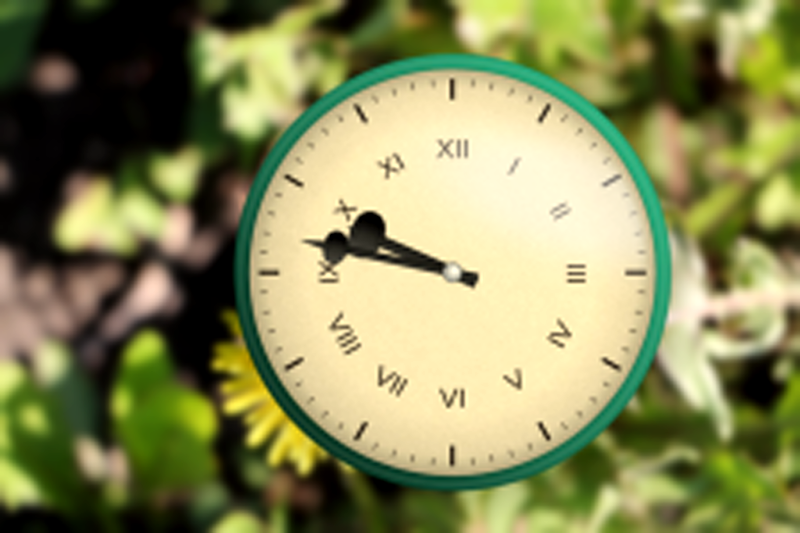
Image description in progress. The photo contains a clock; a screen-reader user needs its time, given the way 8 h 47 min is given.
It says 9 h 47 min
